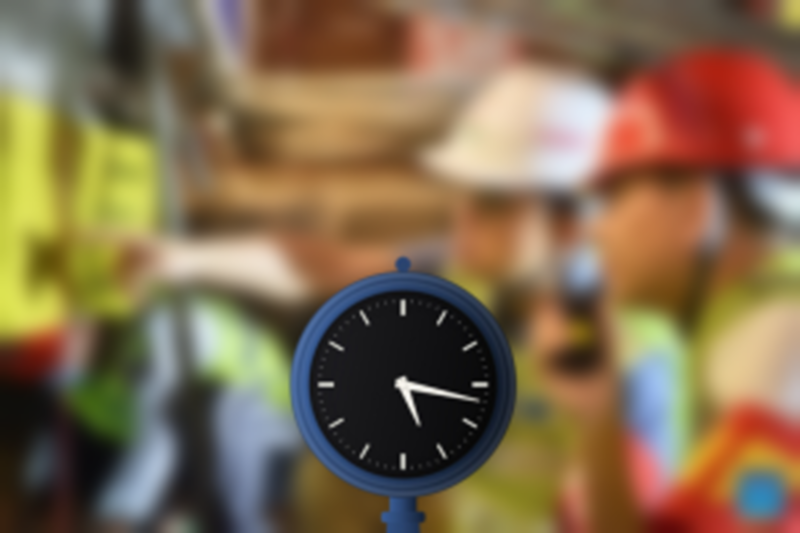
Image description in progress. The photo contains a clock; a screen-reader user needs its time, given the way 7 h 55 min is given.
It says 5 h 17 min
